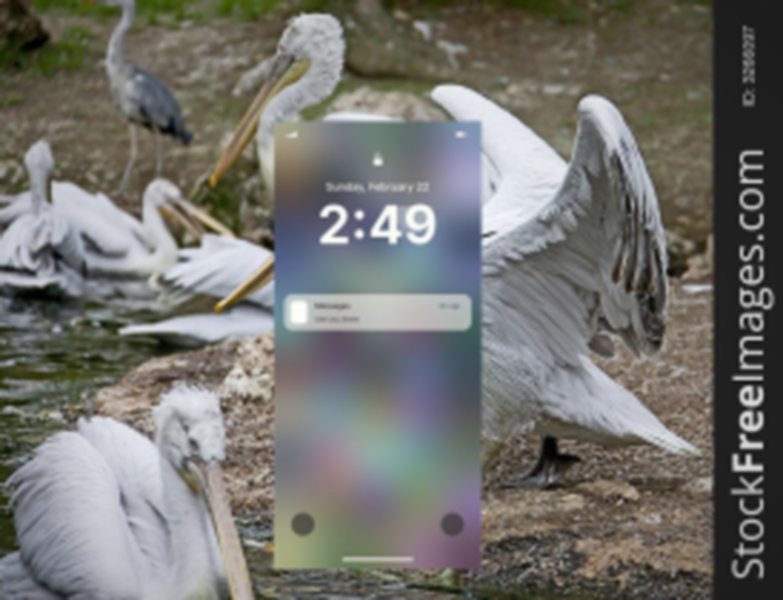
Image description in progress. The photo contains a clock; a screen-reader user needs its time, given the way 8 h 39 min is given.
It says 2 h 49 min
